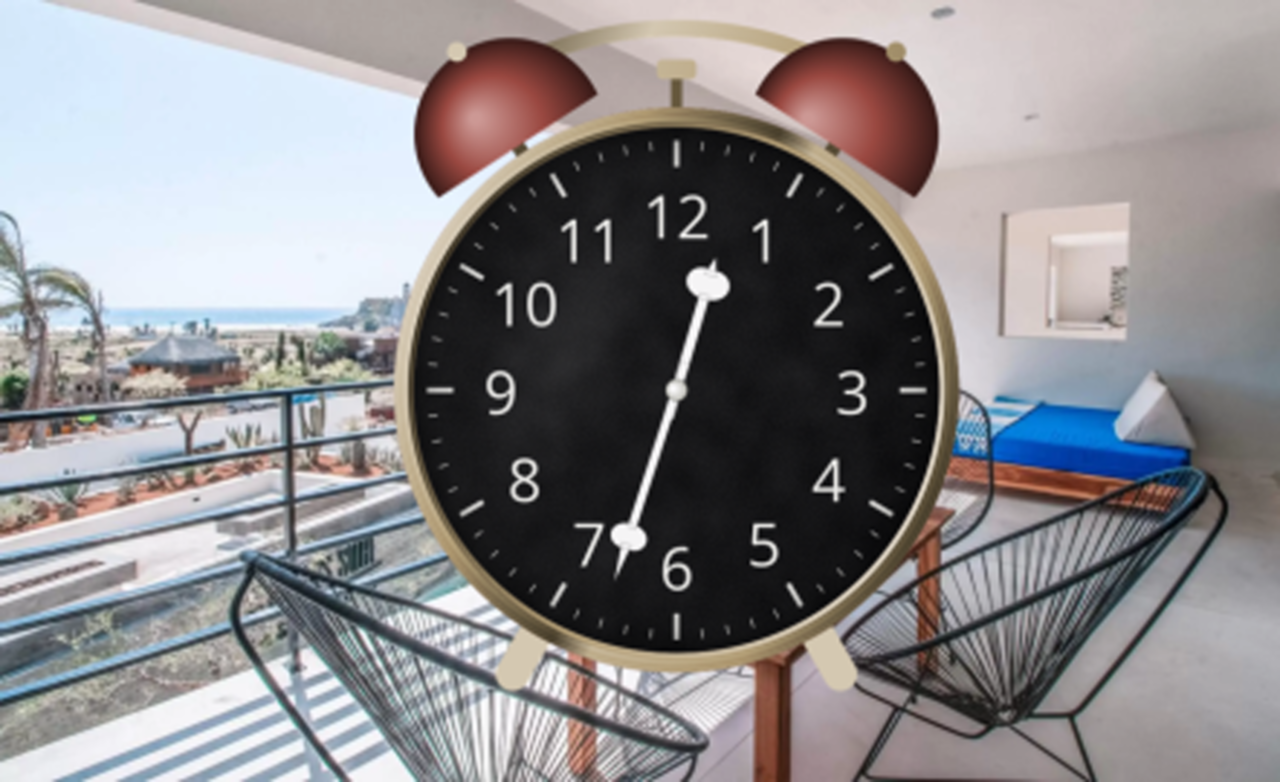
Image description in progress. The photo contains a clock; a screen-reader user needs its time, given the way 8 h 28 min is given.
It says 12 h 33 min
